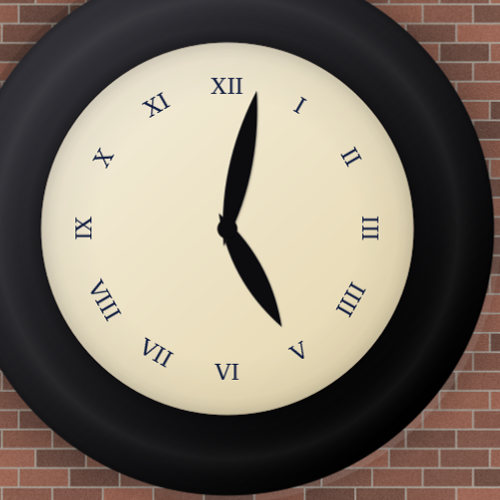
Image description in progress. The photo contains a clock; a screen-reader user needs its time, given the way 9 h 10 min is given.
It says 5 h 02 min
